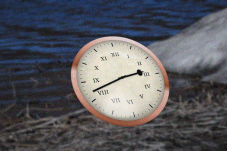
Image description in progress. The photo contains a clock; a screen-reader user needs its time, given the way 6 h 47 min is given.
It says 2 h 42 min
